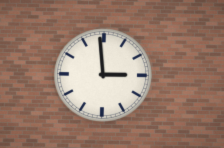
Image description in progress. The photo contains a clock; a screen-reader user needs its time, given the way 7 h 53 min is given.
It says 2 h 59 min
